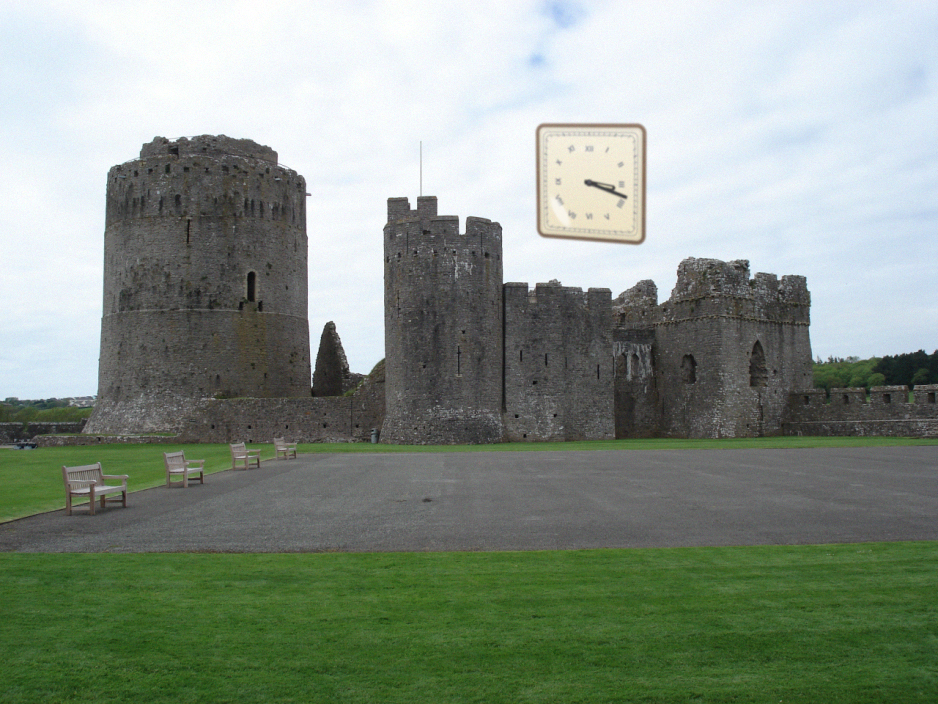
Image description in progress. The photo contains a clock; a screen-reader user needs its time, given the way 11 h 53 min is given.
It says 3 h 18 min
